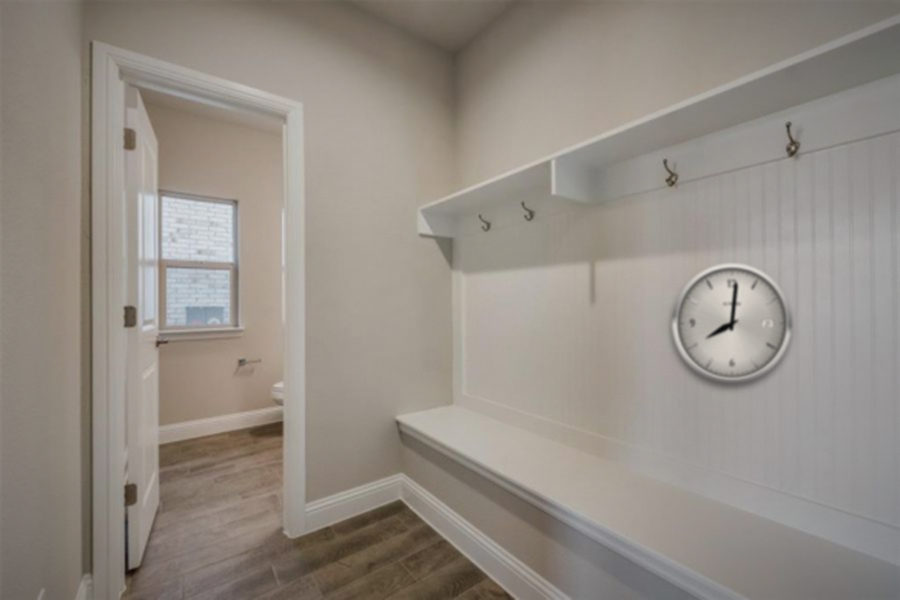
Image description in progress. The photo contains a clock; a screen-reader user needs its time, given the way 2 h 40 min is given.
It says 8 h 01 min
